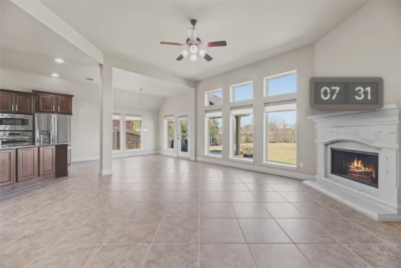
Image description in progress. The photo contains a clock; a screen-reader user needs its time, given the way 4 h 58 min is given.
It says 7 h 31 min
